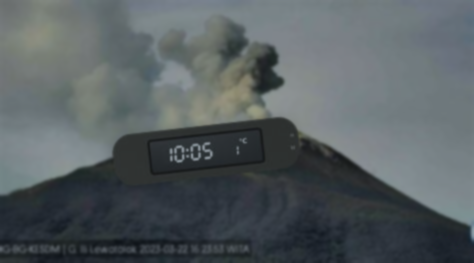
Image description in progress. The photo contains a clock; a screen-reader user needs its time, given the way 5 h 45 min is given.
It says 10 h 05 min
